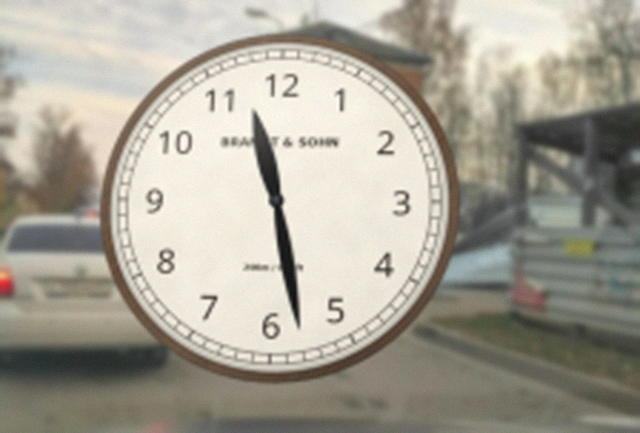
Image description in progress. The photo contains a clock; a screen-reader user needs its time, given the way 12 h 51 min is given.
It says 11 h 28 min
